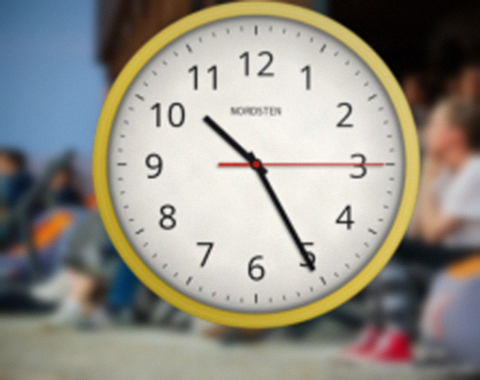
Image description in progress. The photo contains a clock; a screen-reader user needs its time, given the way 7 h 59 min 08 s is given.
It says 10 h 25 min 15 s
